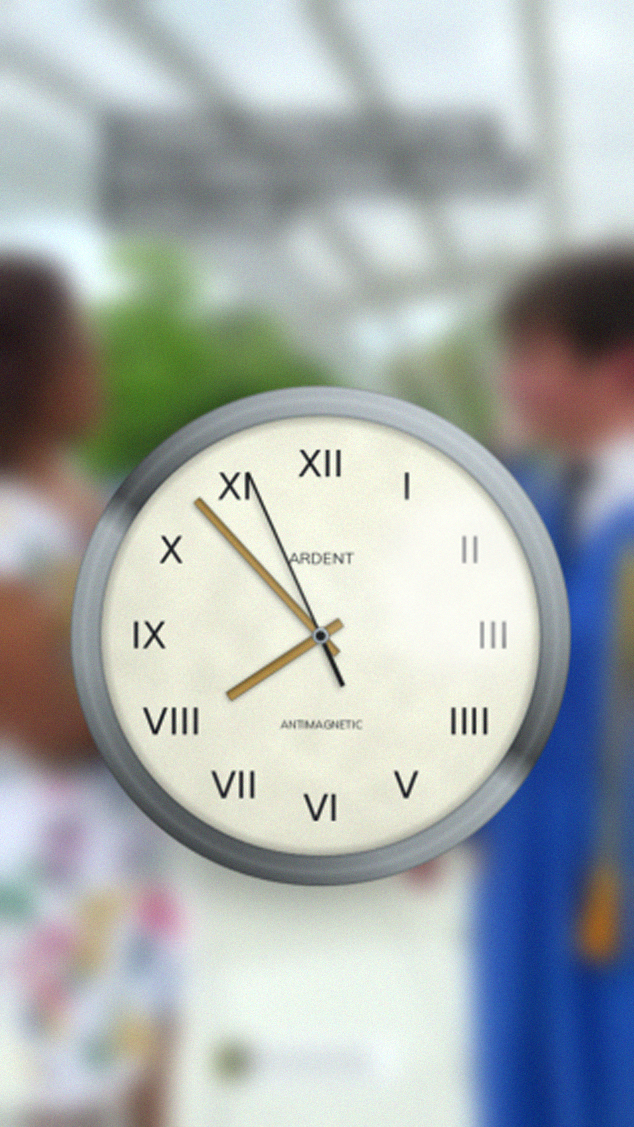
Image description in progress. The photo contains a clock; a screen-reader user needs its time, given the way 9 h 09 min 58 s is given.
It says 7 h 52 min 56 s
